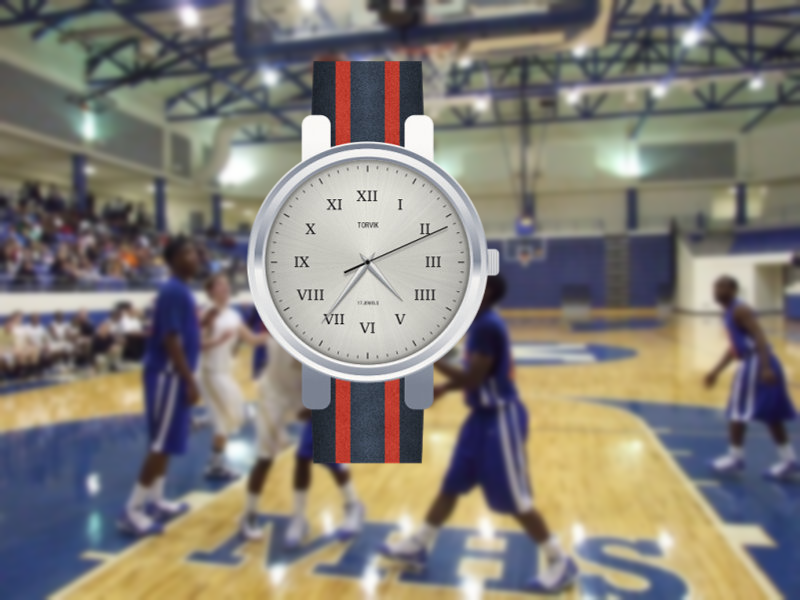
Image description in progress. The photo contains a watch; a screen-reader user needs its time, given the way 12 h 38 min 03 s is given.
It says 4 h 36 min 11 s
